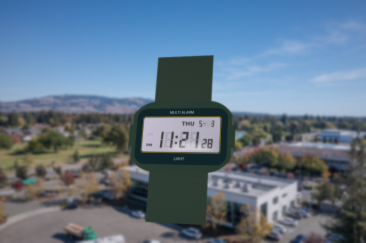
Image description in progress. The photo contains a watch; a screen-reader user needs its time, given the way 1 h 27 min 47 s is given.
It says 11 h 21 min 28 s
